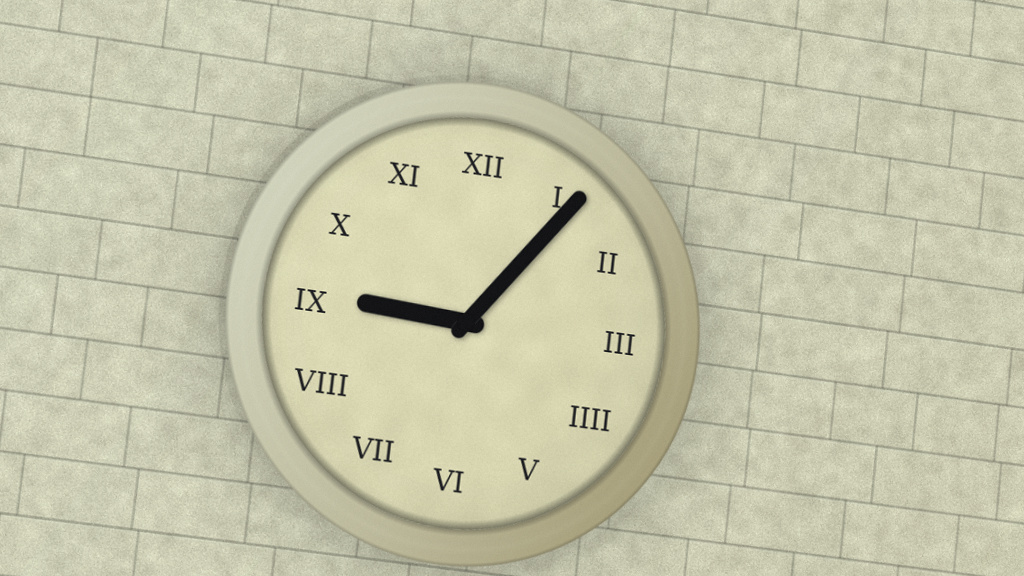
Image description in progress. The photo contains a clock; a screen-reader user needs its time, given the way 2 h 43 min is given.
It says 9 h 06 min
